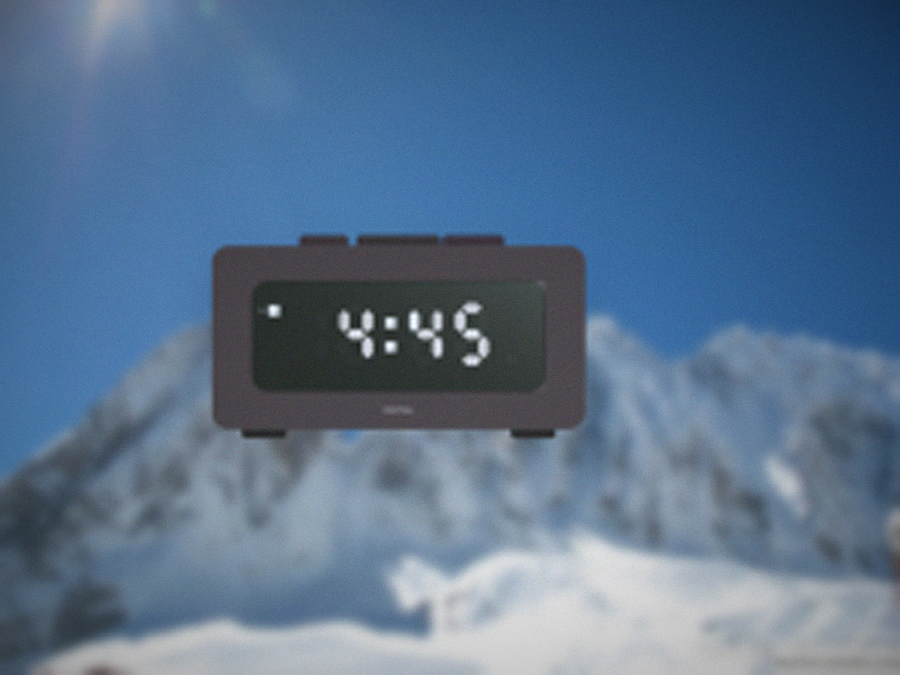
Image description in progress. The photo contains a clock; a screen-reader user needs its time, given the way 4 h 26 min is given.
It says 4 h 45 min
